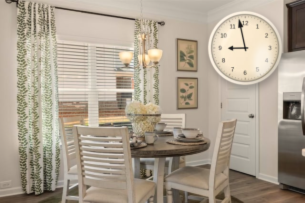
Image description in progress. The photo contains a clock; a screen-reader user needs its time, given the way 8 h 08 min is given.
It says 8 h 58 min
